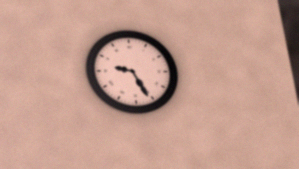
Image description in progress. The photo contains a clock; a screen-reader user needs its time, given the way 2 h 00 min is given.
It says 9 h 26 min
